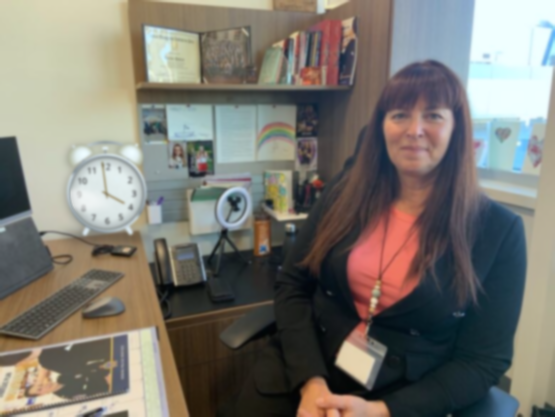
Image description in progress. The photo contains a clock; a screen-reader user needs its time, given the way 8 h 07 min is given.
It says 3 h 59 min
